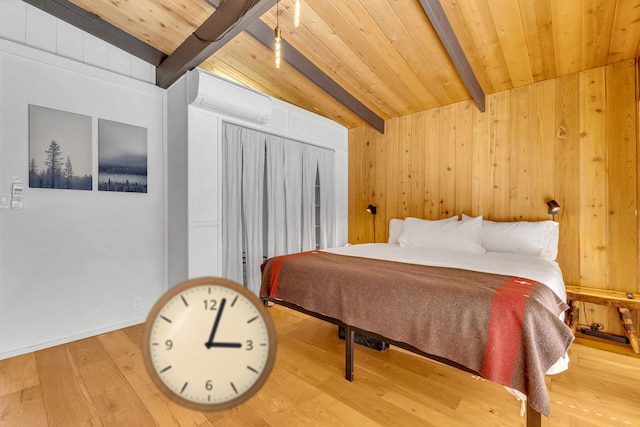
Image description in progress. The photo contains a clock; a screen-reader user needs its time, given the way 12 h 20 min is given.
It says 3 h 03 min
